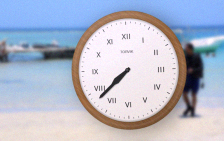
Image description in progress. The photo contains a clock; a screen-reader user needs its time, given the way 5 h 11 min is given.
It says 7 h 38 min
